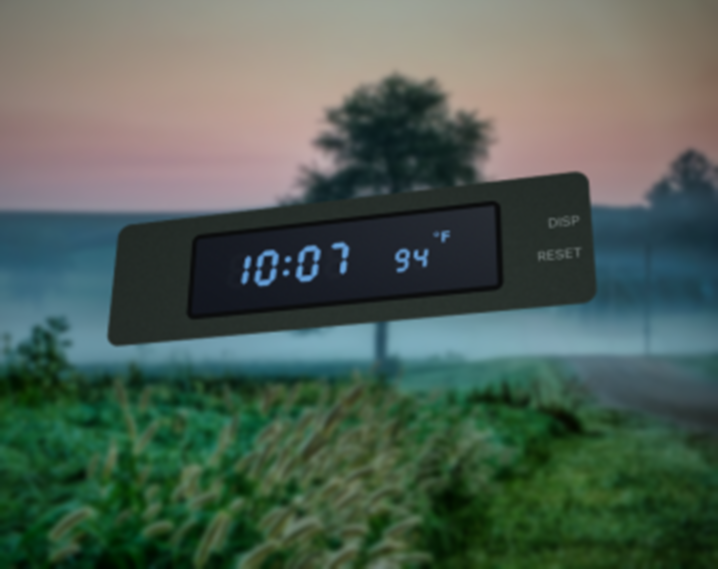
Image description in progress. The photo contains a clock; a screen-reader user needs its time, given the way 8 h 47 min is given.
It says 10 h 07 min
